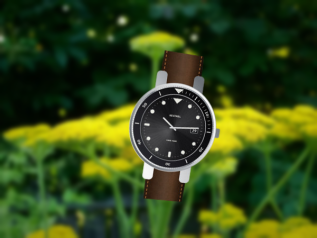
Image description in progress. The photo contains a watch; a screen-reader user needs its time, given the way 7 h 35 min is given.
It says 10 h 14 min
